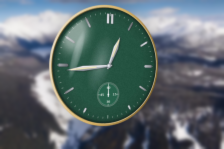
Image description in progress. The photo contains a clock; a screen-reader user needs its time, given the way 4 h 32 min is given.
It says 12 h 44 min
